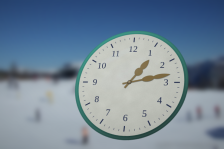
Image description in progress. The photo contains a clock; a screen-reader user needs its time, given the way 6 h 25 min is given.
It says 1 h 13 min
